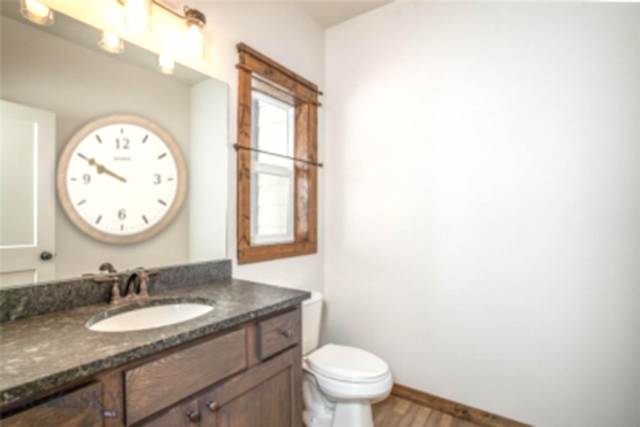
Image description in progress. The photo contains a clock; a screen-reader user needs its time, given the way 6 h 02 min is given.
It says 9 h 50 min
